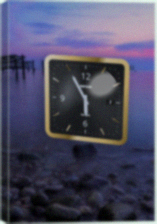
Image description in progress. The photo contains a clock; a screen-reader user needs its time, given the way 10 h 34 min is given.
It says 5 h 55 min
